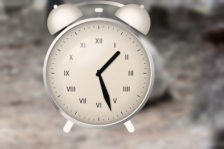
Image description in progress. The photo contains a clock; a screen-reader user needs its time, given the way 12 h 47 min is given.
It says 1 h 27 min
